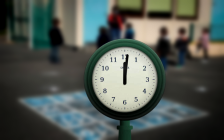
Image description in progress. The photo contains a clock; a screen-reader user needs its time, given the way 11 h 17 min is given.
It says 12 h 01 min
